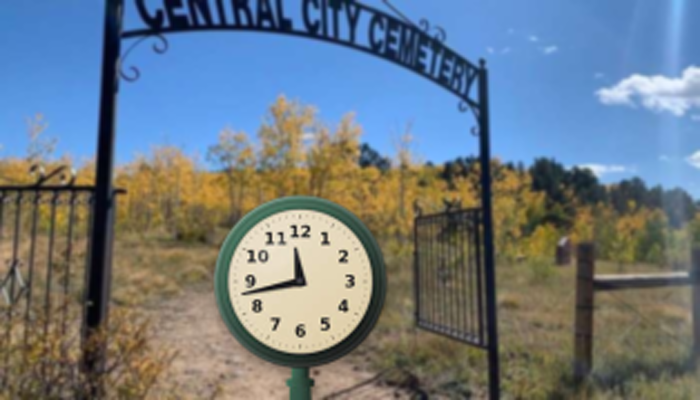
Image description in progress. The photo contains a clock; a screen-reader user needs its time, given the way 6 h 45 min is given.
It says 11 h 43 min
